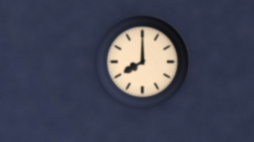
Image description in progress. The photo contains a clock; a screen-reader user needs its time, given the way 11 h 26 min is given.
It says 8 h 00 min
